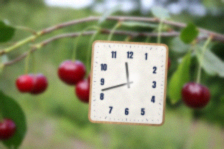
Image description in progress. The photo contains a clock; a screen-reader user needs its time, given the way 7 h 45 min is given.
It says 11 h 42 min
